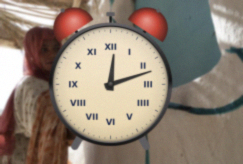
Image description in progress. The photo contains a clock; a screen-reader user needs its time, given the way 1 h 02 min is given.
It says 12 h 12 min
